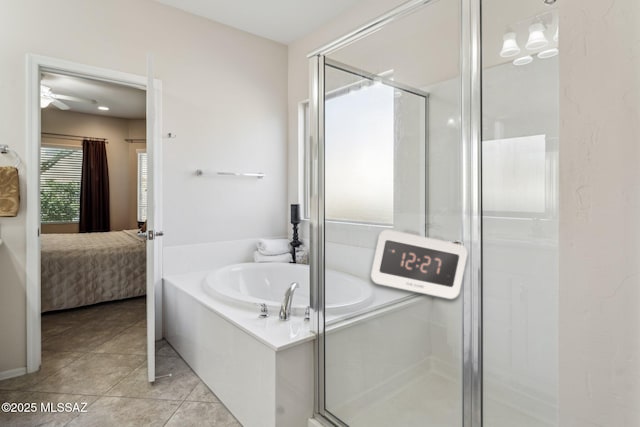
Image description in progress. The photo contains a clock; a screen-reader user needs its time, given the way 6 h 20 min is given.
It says 12 h 27 min
